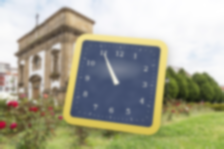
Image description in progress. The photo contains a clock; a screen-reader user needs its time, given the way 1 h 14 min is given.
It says 10 h 55 min
